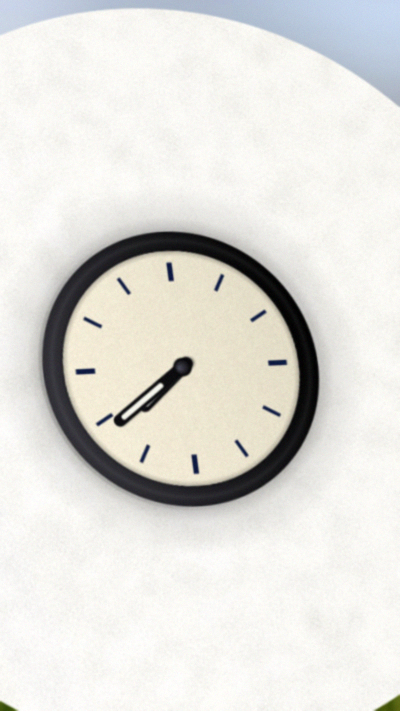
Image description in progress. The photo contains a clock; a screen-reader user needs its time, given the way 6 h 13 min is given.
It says 7 h 39 min
